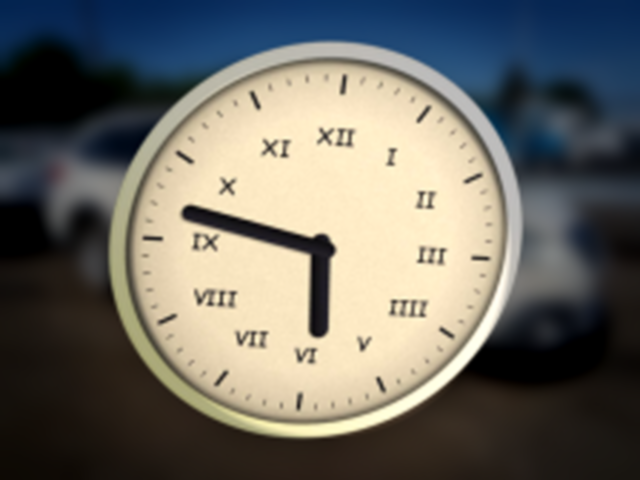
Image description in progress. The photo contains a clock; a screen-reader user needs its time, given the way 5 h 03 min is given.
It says 5 h 47 min
